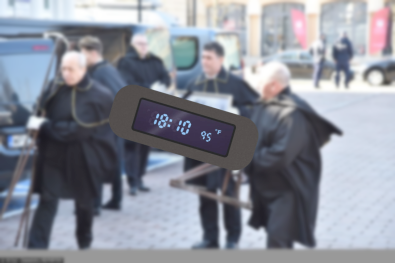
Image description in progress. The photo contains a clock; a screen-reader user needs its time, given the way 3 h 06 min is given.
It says 18 h 10 min
